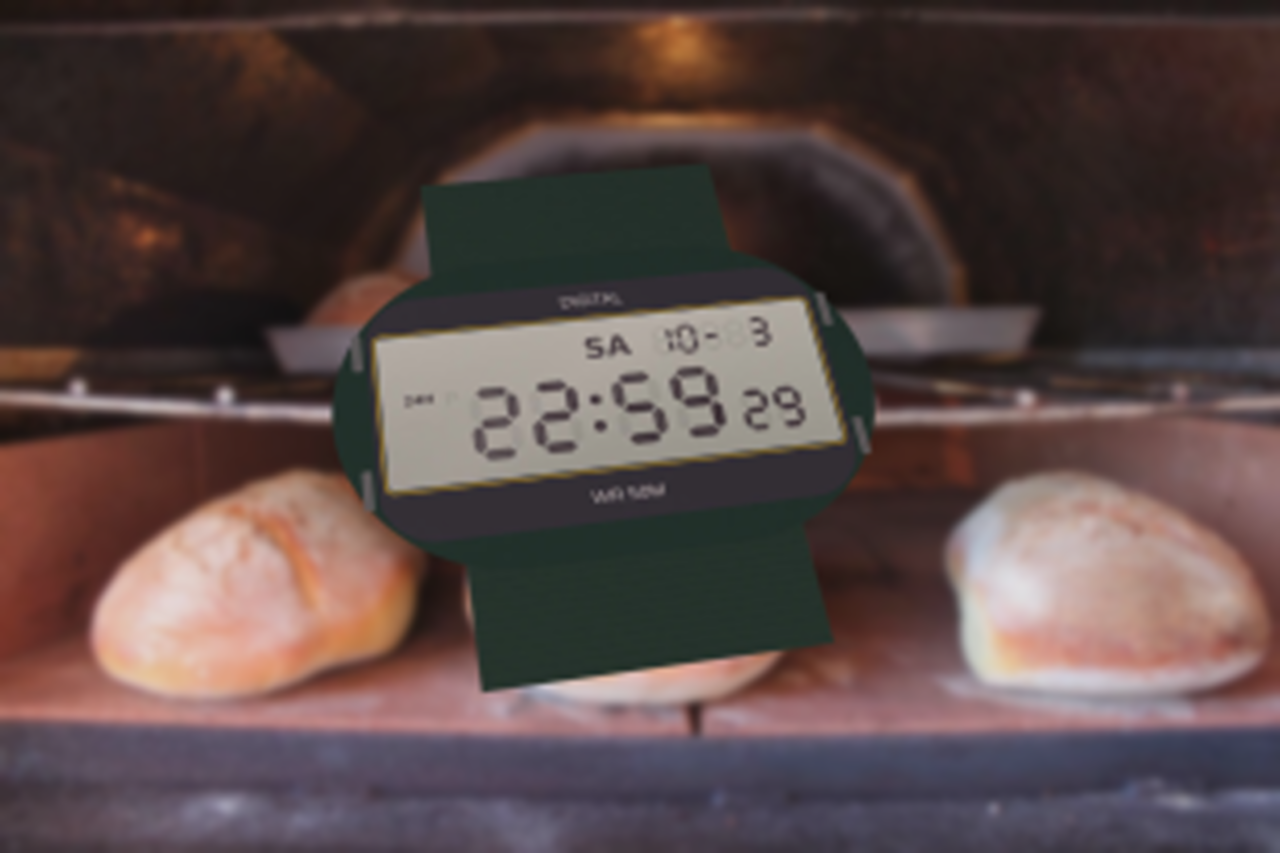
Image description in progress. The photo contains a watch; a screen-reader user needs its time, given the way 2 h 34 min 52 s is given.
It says 22 h 59 min 29 s
